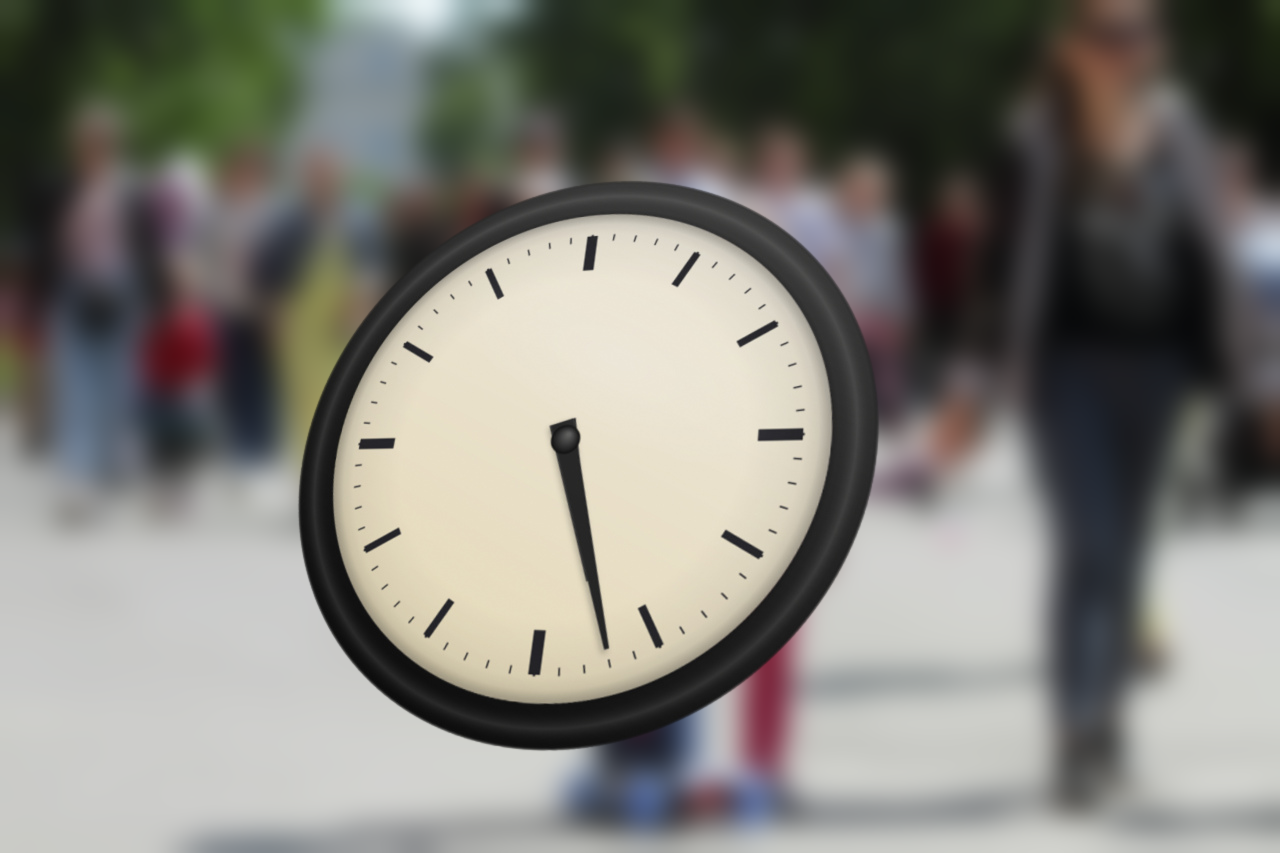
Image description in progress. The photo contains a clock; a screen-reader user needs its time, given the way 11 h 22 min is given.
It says 5 h 27 min
